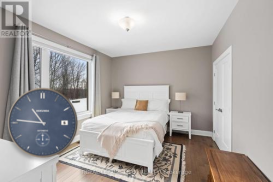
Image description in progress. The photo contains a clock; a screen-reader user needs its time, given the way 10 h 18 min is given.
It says 10 h 46 min
